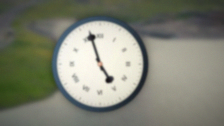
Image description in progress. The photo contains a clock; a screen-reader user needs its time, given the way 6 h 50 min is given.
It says 4 h 57 min
